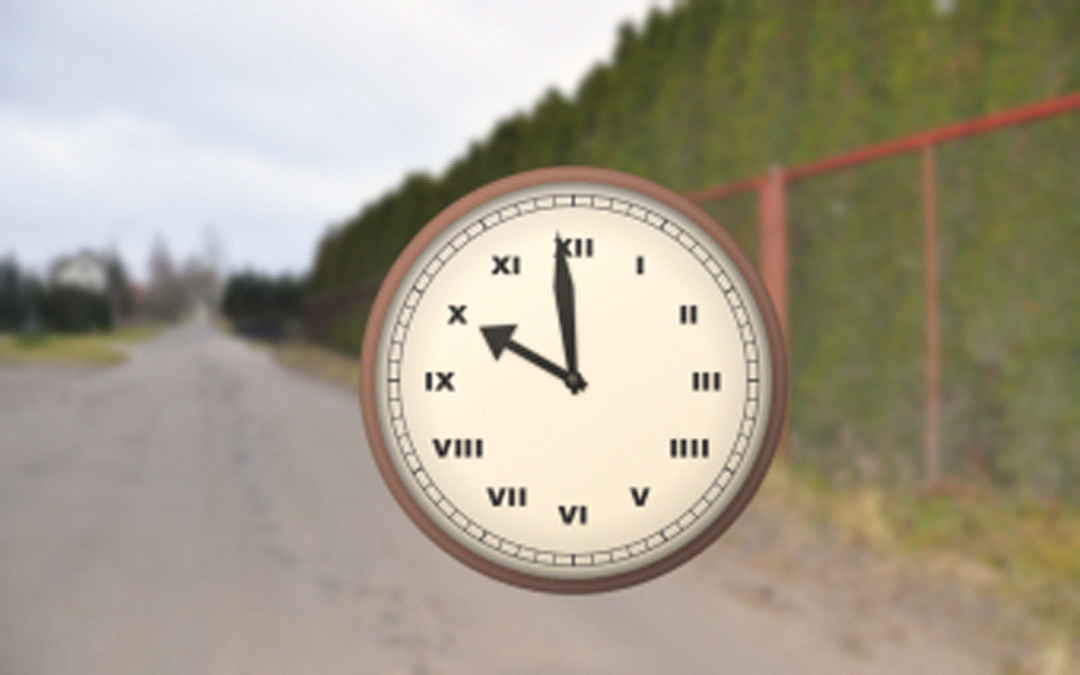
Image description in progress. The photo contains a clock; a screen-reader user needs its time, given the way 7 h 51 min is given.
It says 9 h 59 min
